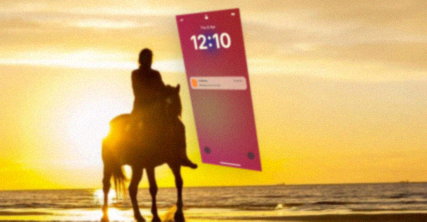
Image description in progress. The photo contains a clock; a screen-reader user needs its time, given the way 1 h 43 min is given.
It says 12 h 10 min
